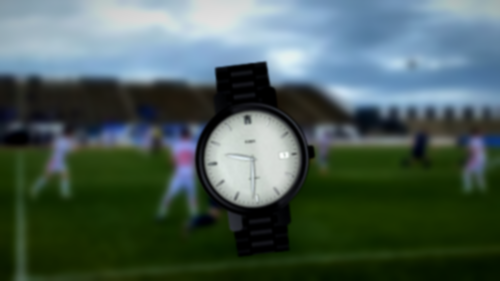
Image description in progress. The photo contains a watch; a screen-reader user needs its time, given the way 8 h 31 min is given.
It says 9 h 31 min
